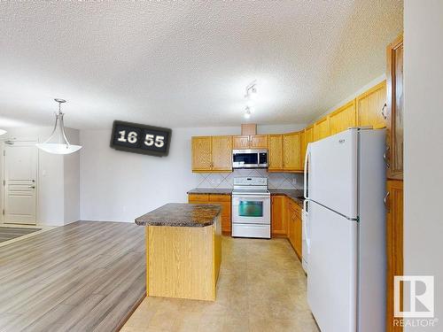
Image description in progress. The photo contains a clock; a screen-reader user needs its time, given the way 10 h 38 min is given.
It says 16 h 55 min
